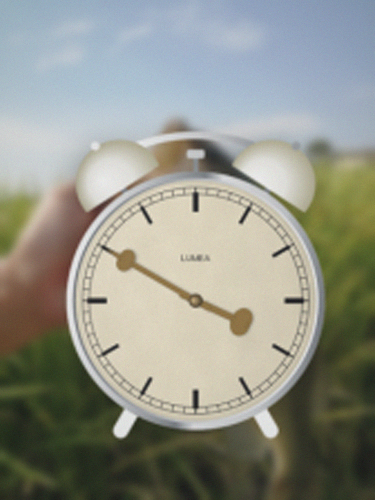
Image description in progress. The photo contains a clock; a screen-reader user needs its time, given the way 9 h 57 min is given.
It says 3 h 50 min
